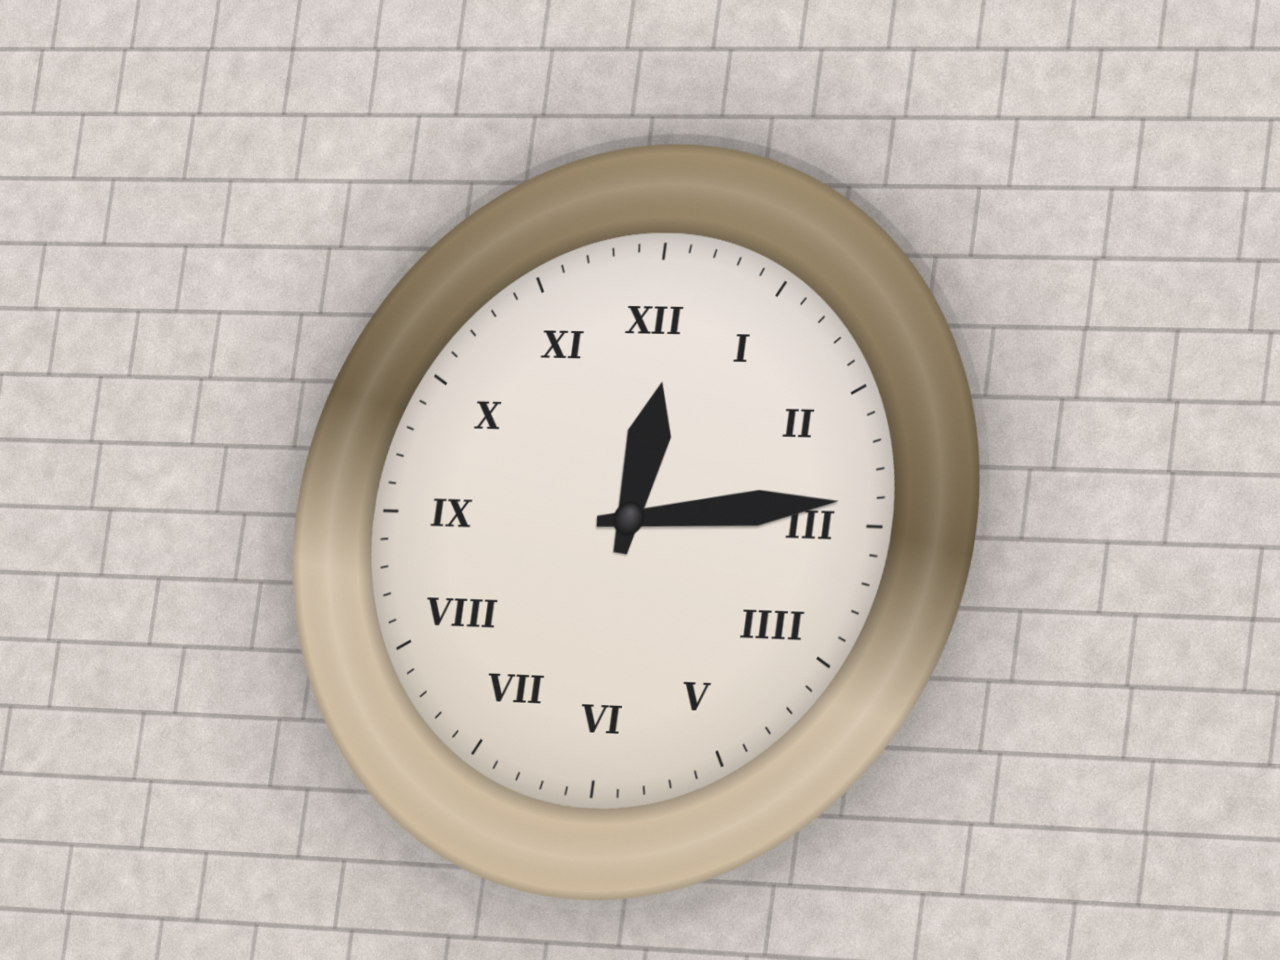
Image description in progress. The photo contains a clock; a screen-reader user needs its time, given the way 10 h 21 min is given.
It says 12 h 14 min
